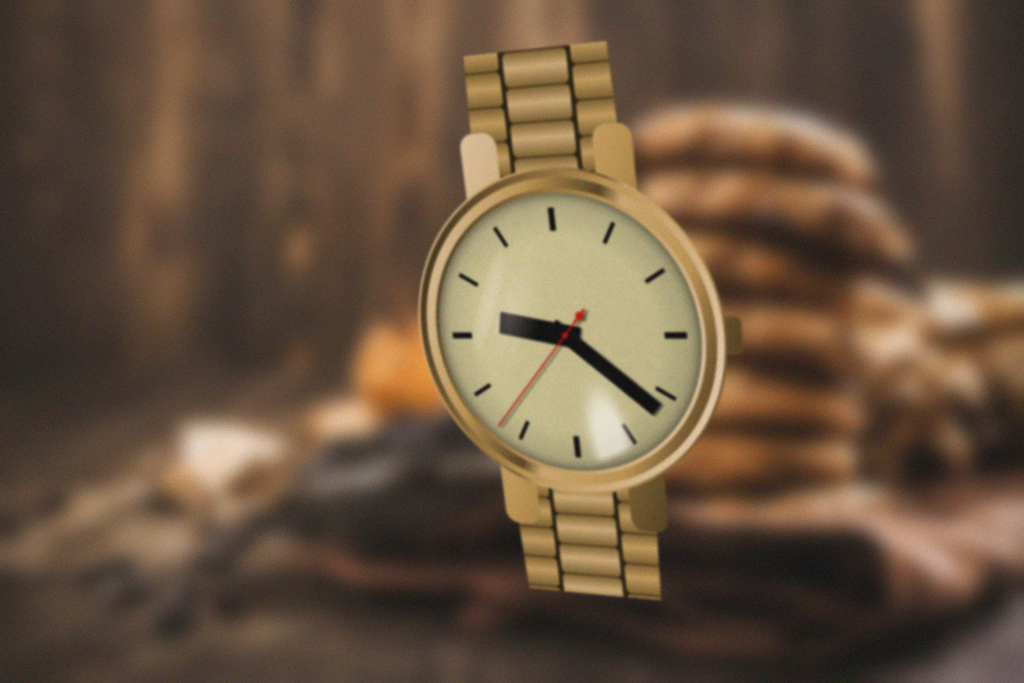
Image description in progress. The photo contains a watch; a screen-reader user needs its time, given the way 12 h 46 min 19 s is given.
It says 9 h 21 min 37 s
